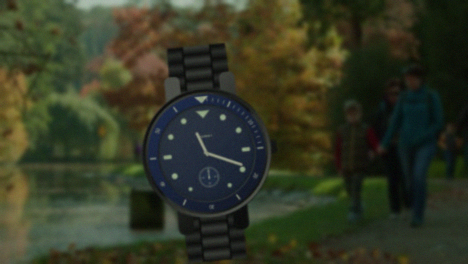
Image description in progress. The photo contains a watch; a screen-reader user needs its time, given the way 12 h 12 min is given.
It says 11 h 19 min
